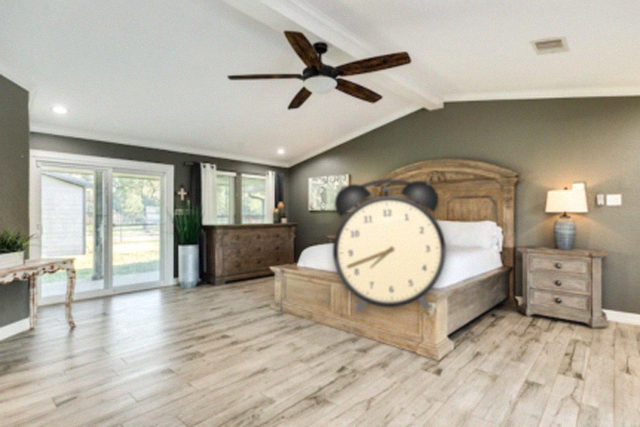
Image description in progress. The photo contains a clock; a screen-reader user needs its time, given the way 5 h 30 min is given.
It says 7 h 42 min
